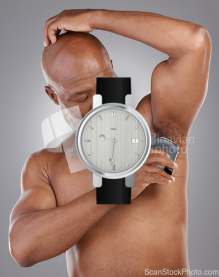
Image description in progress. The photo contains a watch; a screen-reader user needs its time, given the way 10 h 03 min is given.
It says 9 h 31 min
